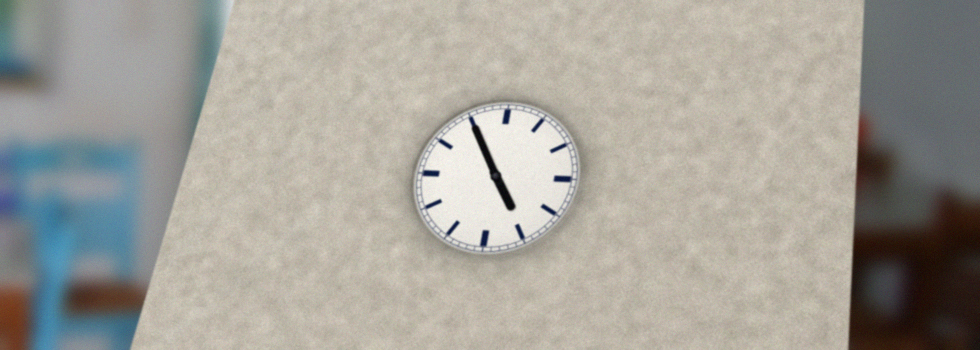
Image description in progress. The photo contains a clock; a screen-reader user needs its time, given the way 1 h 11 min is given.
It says 4 h 55 min
